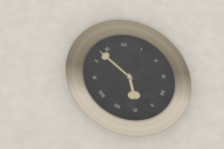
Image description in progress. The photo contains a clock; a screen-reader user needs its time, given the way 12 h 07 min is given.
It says 5 h 53 min
